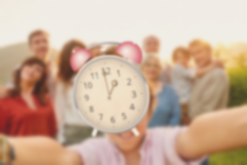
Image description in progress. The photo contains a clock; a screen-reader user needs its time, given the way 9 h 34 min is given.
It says 12 h 59 min
